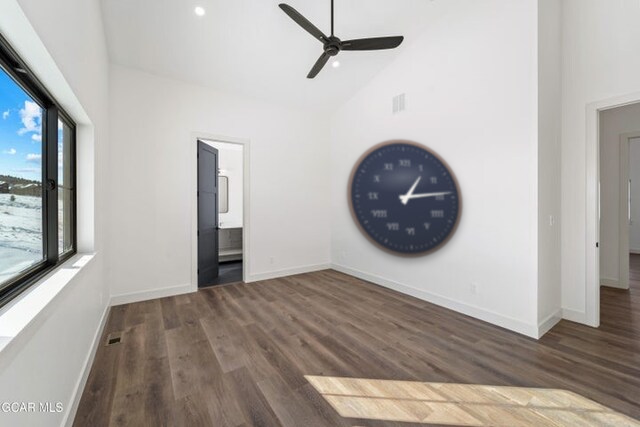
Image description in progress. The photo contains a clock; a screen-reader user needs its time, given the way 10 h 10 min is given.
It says 1 h 14 min
